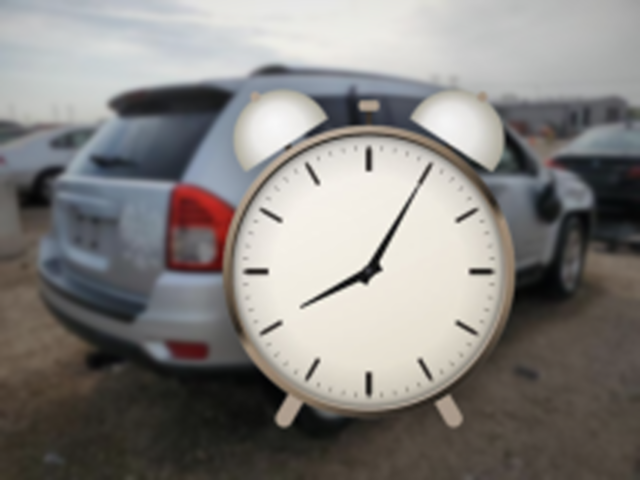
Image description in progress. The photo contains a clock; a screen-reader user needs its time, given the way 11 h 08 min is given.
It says 8 h 05 min
